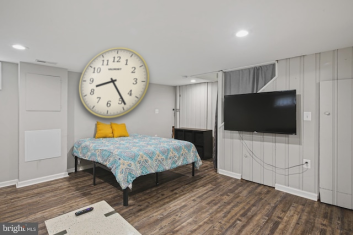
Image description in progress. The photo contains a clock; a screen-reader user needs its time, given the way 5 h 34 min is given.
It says 8 h 24 min
